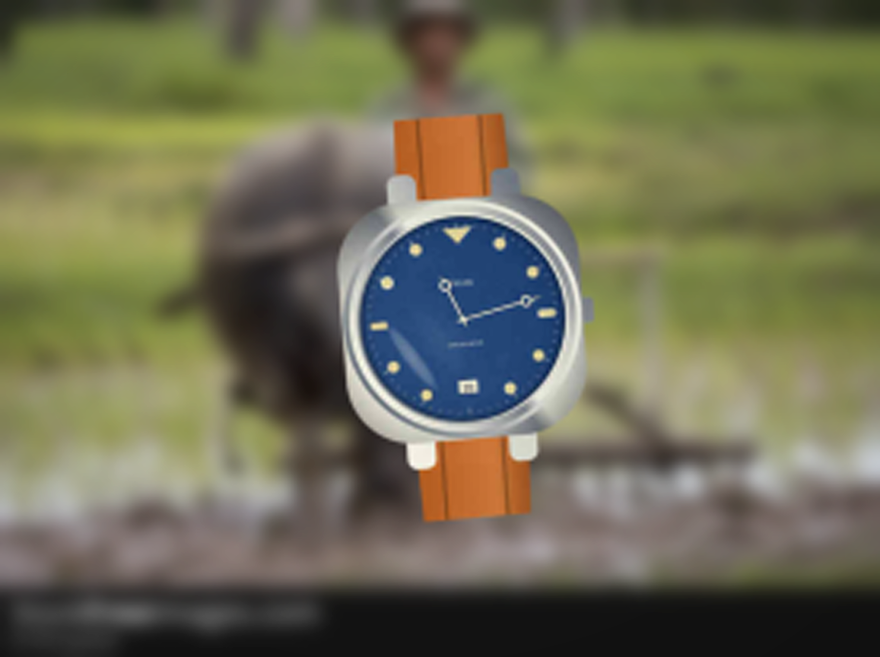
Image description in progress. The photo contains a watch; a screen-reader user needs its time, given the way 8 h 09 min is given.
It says 11 h 13 min
